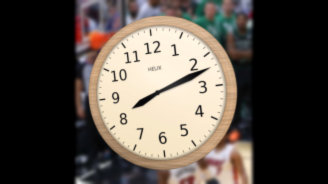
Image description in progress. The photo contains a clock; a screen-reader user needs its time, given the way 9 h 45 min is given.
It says 8 h 12 min
